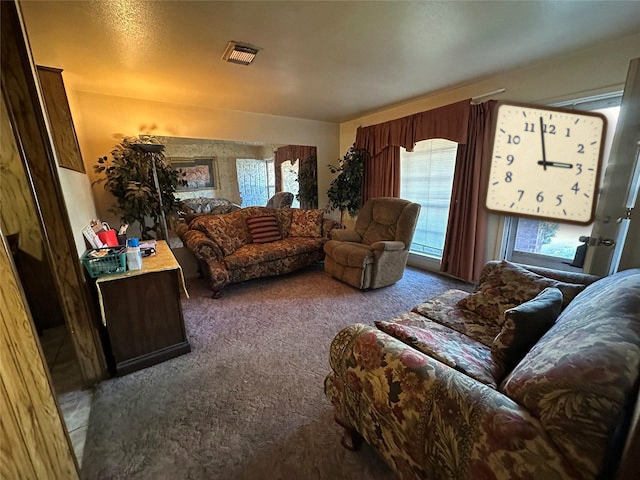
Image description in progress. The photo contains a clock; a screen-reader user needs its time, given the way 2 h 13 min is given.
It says 2 h 58 min
